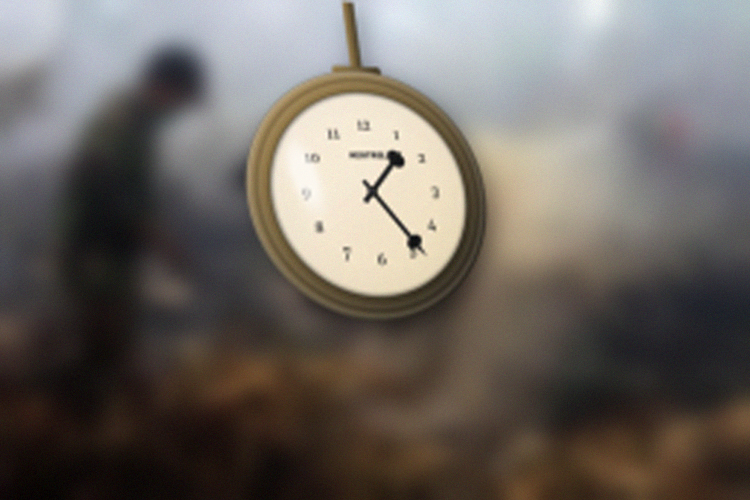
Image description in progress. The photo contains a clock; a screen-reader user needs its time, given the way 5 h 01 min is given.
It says 1 h 24 min
